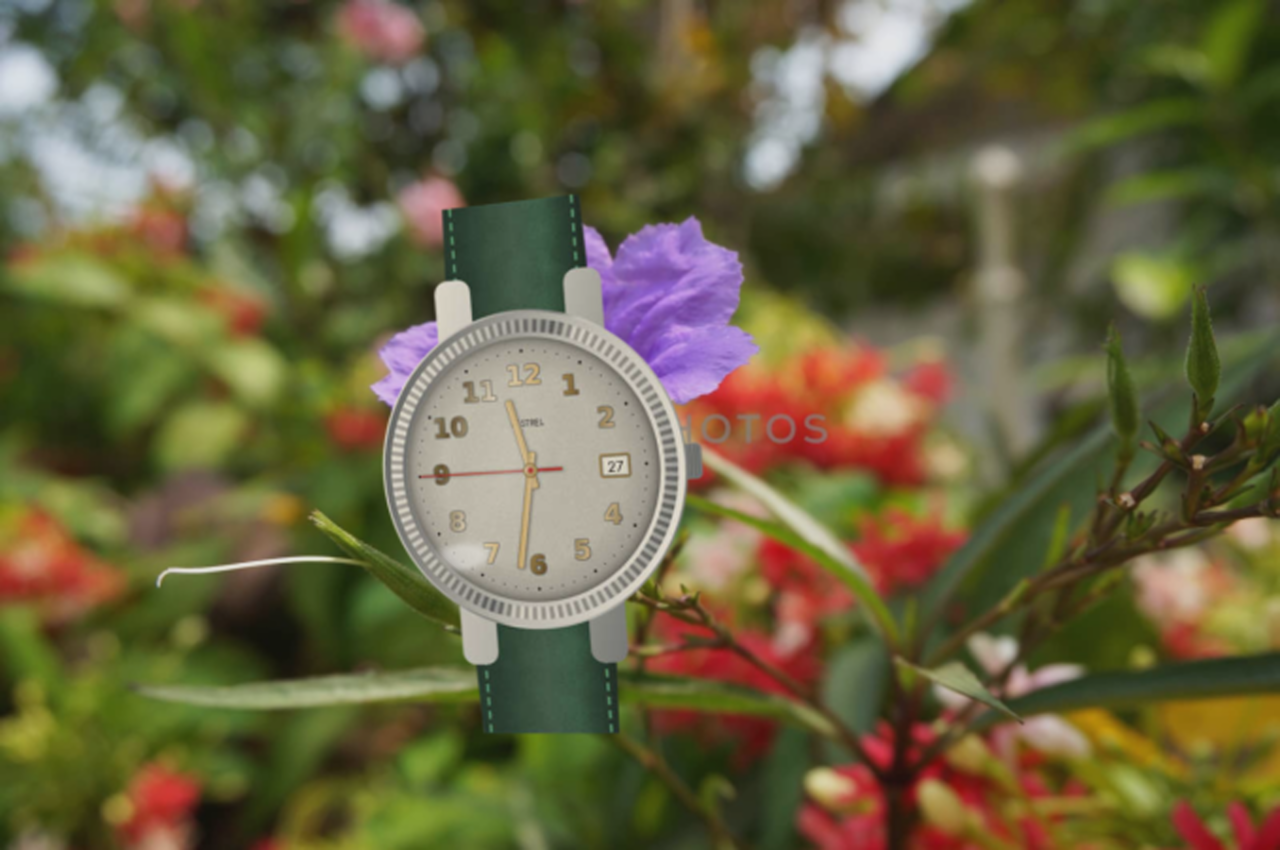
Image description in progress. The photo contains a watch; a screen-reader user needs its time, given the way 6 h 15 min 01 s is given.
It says 11 h 31 min 45 s
